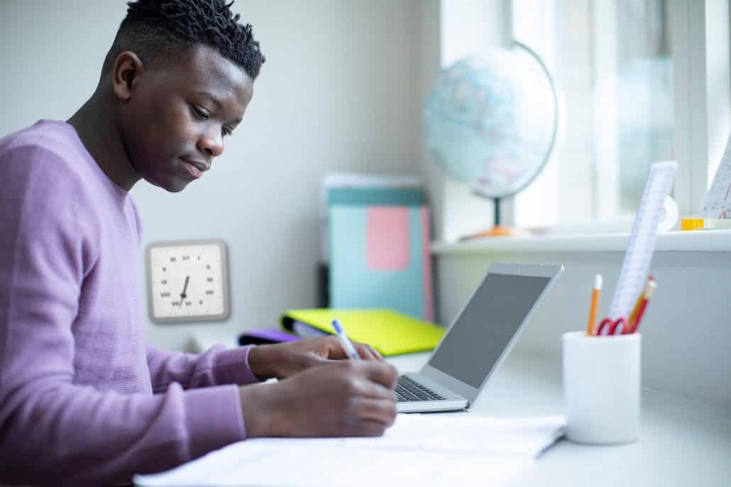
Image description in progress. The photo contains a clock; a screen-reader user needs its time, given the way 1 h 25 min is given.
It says 6 h 33 min
